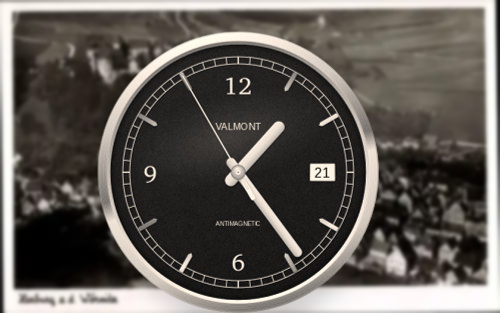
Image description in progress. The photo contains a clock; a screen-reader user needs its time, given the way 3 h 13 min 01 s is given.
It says 1 h 23 min 55 s
